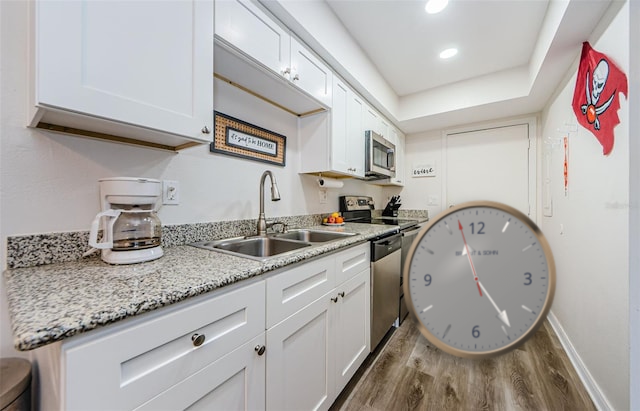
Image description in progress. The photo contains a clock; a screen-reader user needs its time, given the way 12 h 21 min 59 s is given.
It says 11 h 23 min 57 s
